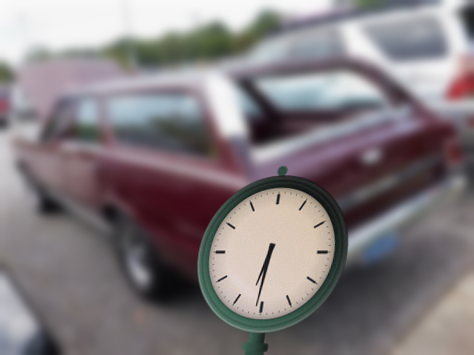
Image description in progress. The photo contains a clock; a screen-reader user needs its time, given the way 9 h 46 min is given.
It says 6 h 31 min
